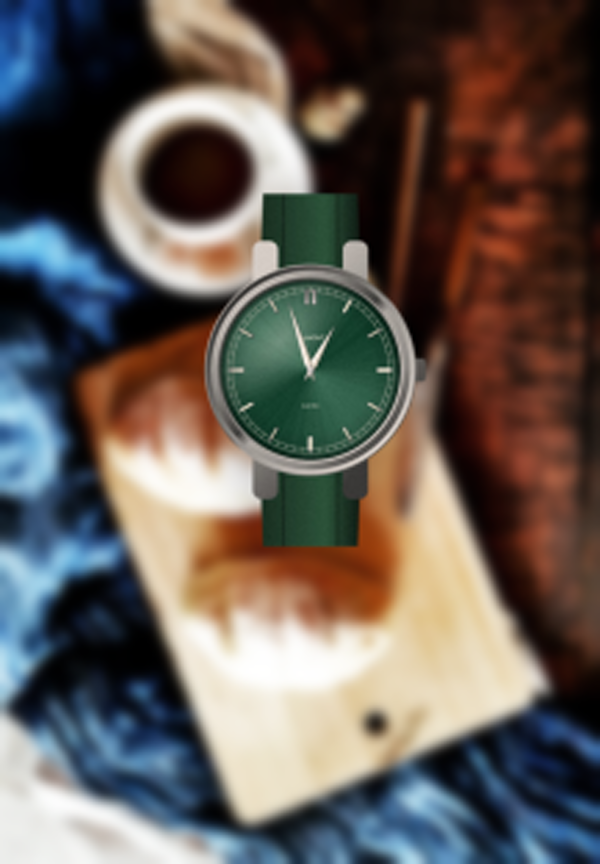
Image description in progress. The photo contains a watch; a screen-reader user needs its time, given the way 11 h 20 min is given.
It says 12 h 57 min
